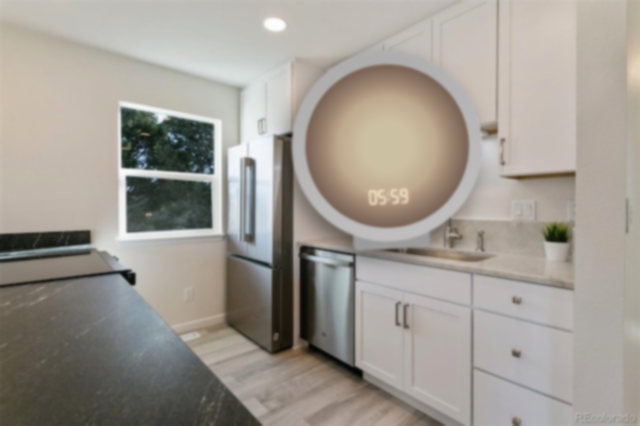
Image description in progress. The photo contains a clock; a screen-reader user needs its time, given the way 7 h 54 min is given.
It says 5 h 59 min
